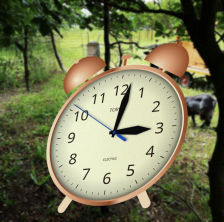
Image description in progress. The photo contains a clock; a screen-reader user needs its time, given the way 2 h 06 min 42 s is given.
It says 3 h 01 min 51 s
